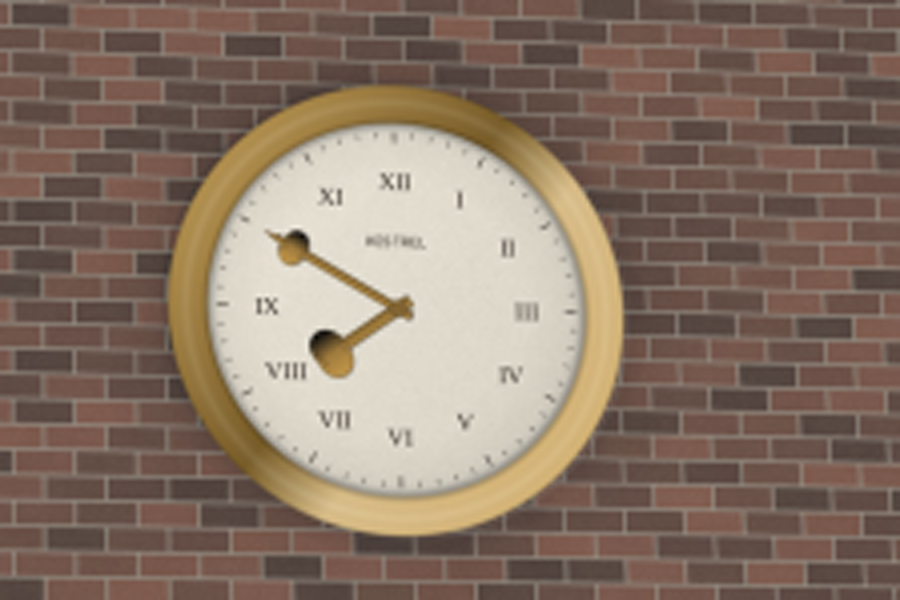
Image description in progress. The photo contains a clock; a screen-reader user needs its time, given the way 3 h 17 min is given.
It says 7 h 50 min
